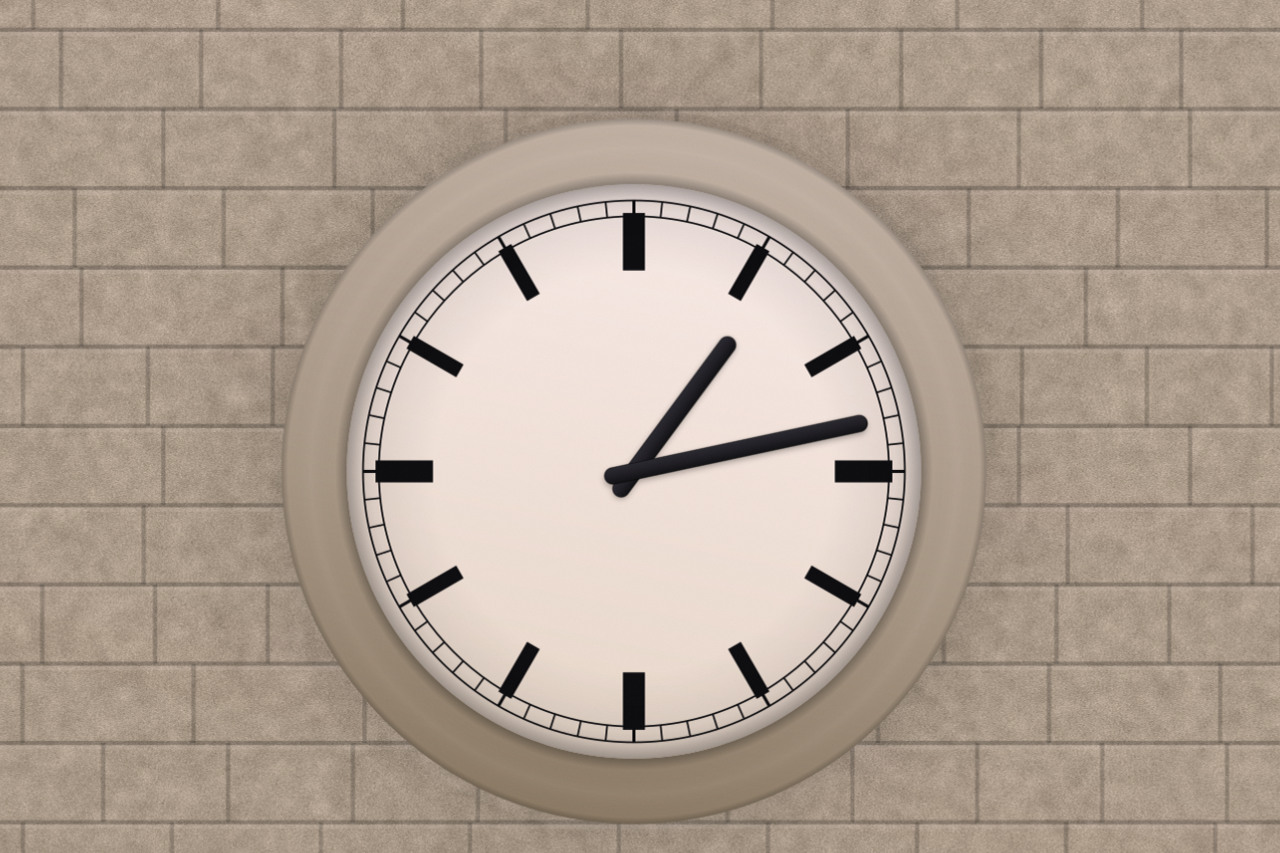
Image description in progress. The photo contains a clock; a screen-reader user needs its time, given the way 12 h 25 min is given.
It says 1 h 13 min
